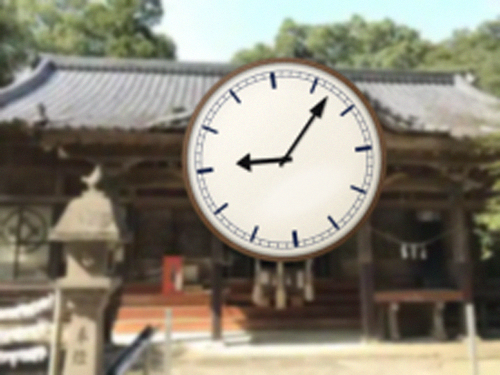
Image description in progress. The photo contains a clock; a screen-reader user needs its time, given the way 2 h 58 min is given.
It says 9 h 07 min
